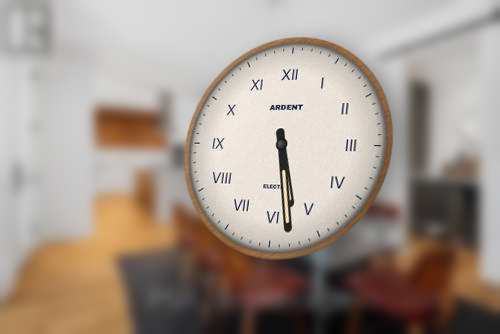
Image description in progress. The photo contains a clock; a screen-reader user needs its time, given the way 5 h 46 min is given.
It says 5 h 28 min
